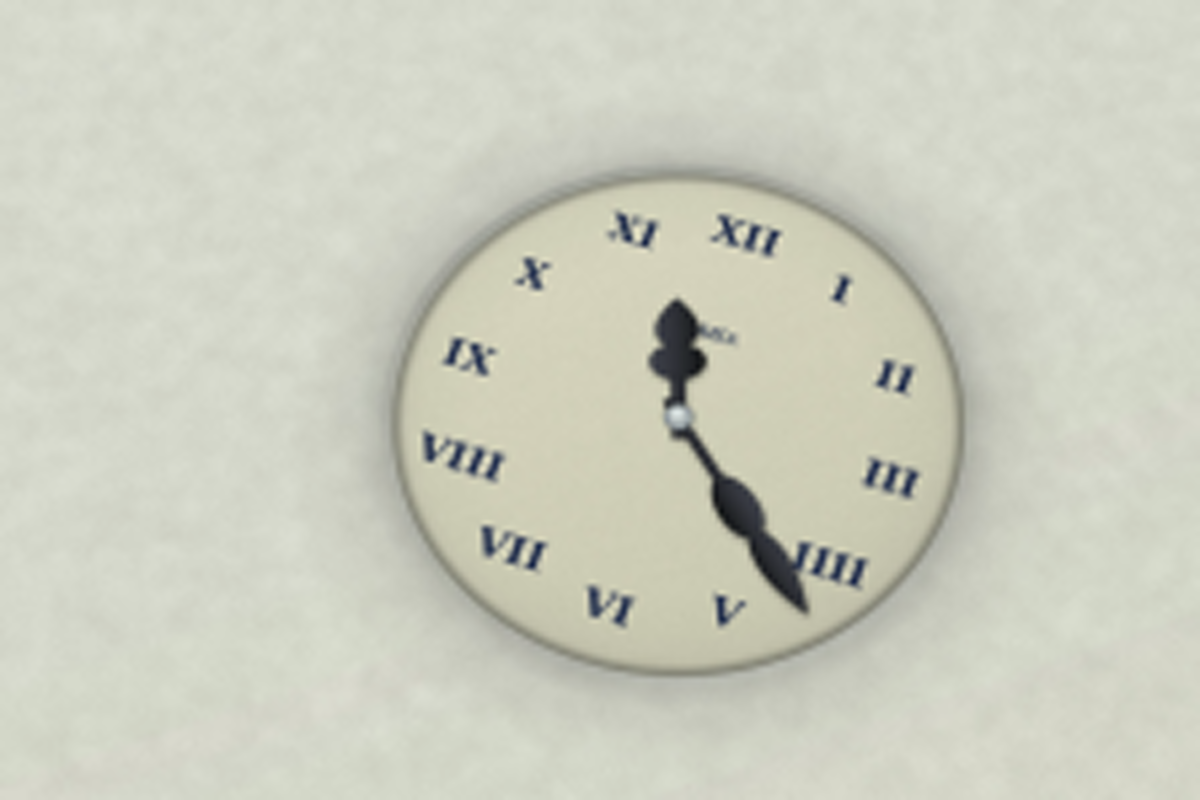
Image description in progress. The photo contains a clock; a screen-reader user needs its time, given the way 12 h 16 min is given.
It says 11 h 22 min
